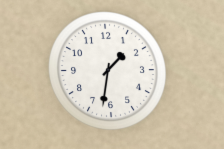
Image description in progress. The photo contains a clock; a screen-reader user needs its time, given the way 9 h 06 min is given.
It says 1 h 32 min
